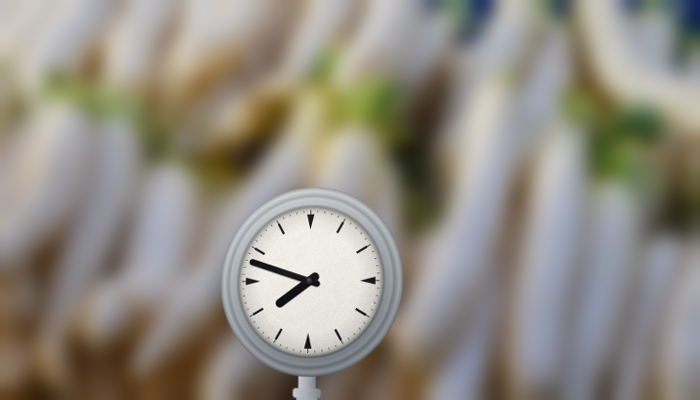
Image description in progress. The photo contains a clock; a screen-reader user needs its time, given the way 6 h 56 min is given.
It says 7 h 48 min
